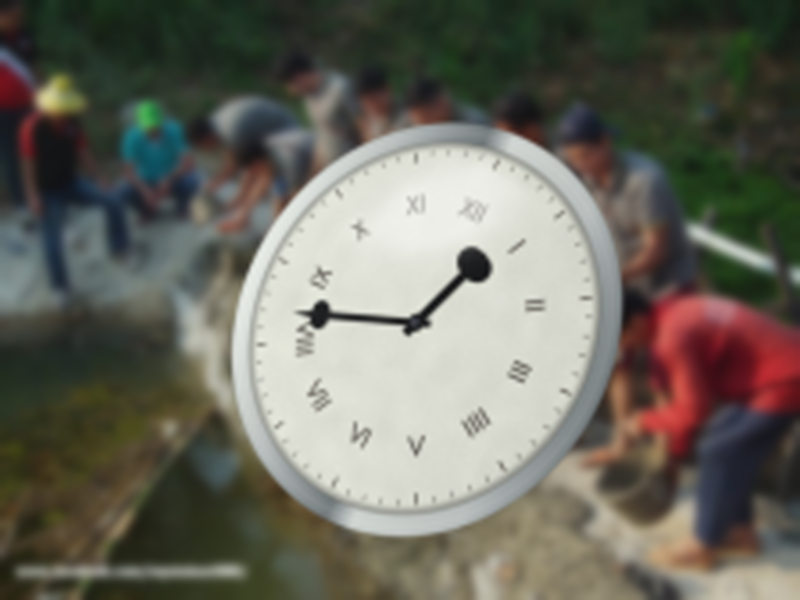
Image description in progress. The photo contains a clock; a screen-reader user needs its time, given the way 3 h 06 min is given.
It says 12 h 42 min
